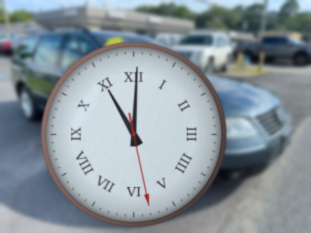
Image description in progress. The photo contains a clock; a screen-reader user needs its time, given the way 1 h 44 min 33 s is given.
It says 11 h 00 min 28 s
